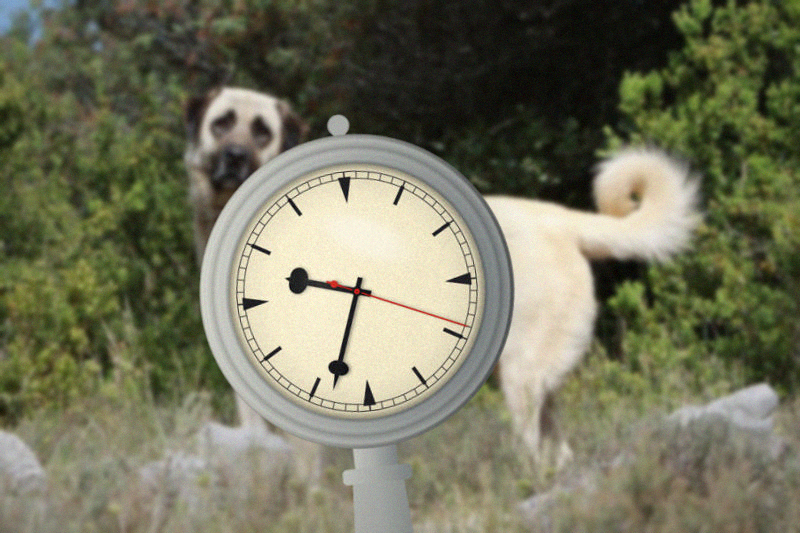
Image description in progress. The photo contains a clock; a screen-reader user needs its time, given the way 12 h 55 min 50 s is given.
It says 9 h 33 min 19 s
